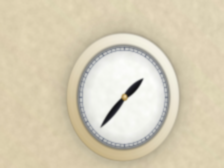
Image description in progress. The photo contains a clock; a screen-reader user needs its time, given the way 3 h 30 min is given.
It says 1 h 37 min
